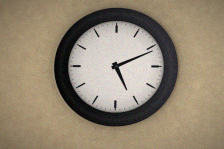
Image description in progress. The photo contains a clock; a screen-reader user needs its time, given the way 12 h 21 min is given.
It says 5 h 11 min
